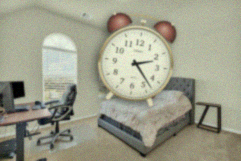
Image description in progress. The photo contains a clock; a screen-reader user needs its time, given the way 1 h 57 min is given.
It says 2 h 23 min
